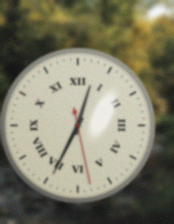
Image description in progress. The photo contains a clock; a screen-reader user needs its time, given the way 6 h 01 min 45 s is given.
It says 12 h 34 min 28 s
